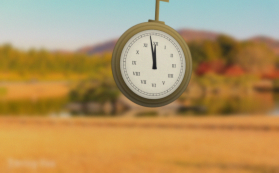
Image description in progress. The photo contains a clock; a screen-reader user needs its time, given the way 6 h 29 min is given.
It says 11 h 58 min
